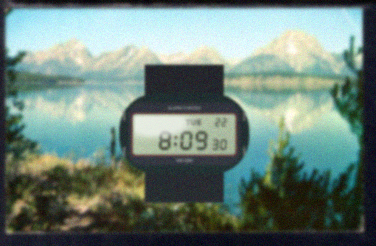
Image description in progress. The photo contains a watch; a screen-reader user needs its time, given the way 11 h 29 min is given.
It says 8 h 09 min
